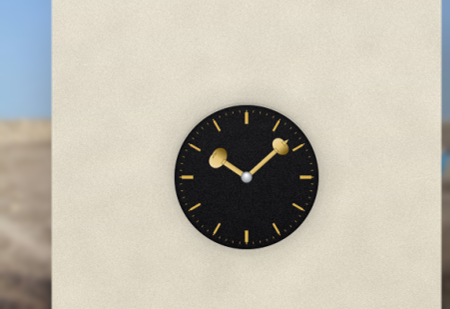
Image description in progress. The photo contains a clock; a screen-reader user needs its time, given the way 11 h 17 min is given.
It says 10 h 08 min
